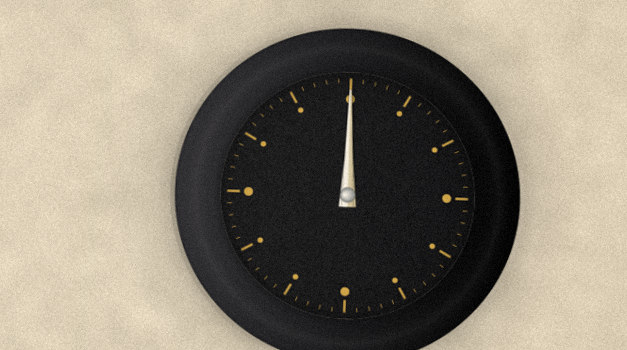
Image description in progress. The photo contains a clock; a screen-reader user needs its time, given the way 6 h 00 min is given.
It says 12 h 00 min
